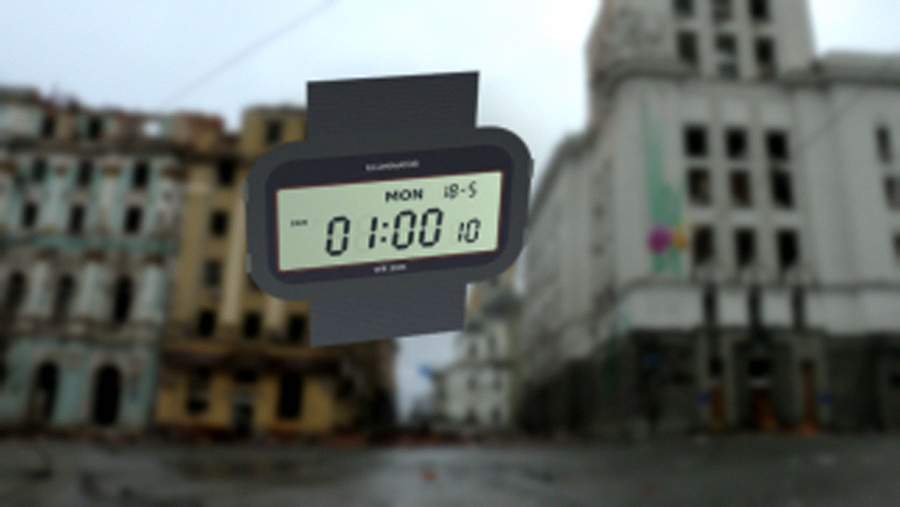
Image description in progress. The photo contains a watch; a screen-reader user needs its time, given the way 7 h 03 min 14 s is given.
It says 1 h 00 min 10 s
